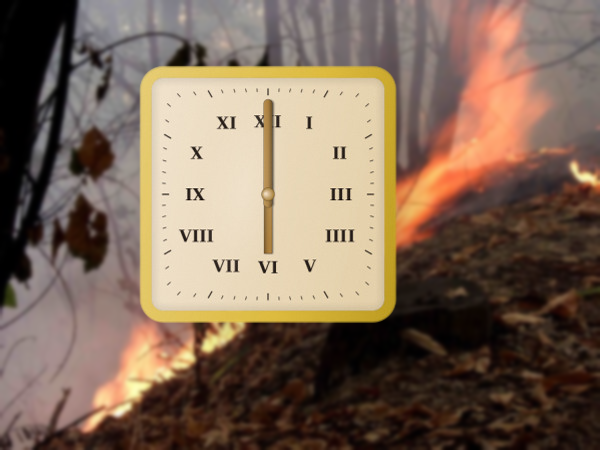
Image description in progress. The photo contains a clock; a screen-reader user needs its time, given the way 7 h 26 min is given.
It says 6 h 00 min
